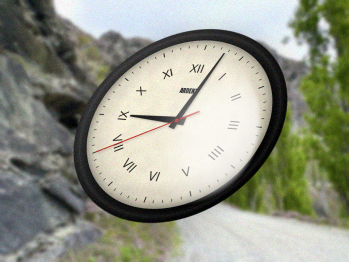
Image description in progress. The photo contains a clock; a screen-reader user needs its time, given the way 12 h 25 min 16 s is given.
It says 9 h 02 min 40 s
